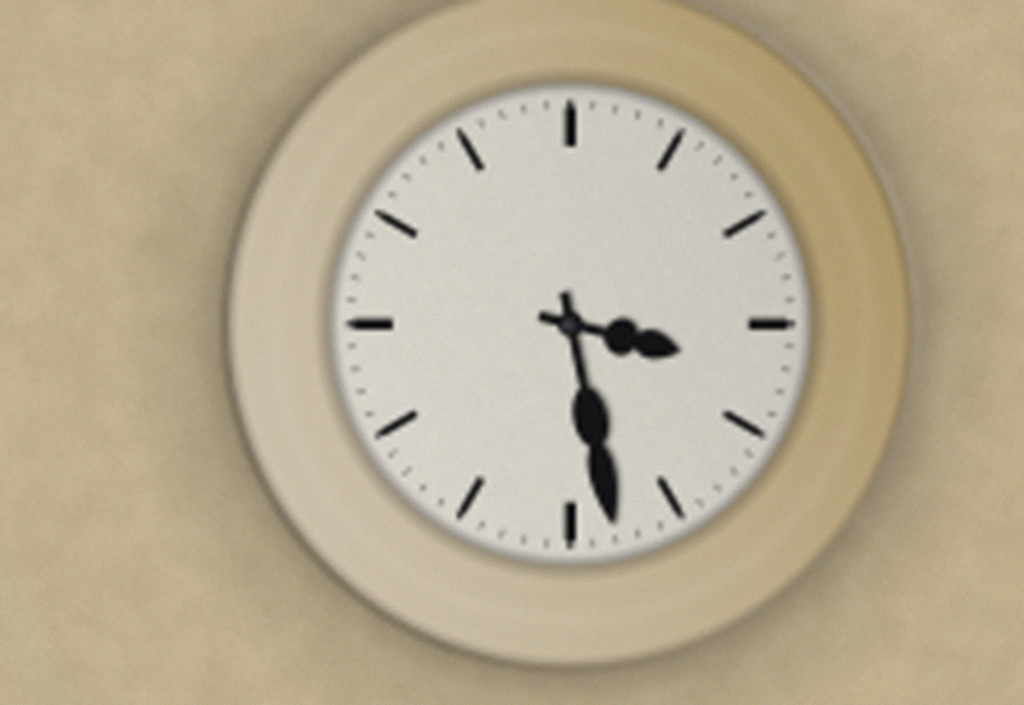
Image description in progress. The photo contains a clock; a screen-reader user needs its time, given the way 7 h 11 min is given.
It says 3 h 28 min
